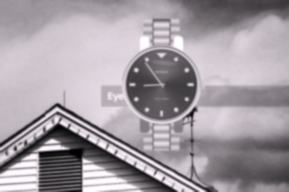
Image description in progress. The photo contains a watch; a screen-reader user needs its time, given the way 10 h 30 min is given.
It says 8 h 54 min
